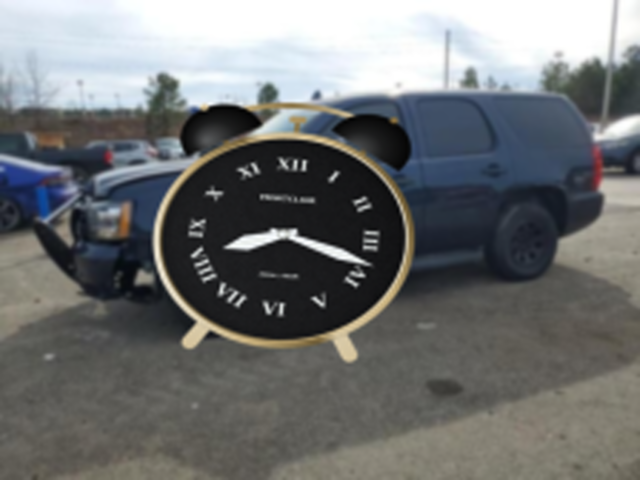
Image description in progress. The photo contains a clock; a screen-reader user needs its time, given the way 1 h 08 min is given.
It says 8 h 18 min
